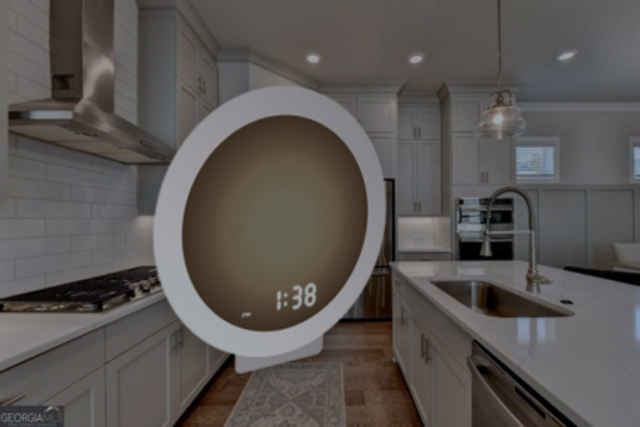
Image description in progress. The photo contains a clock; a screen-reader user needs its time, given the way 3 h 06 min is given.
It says 1 h 38 min
